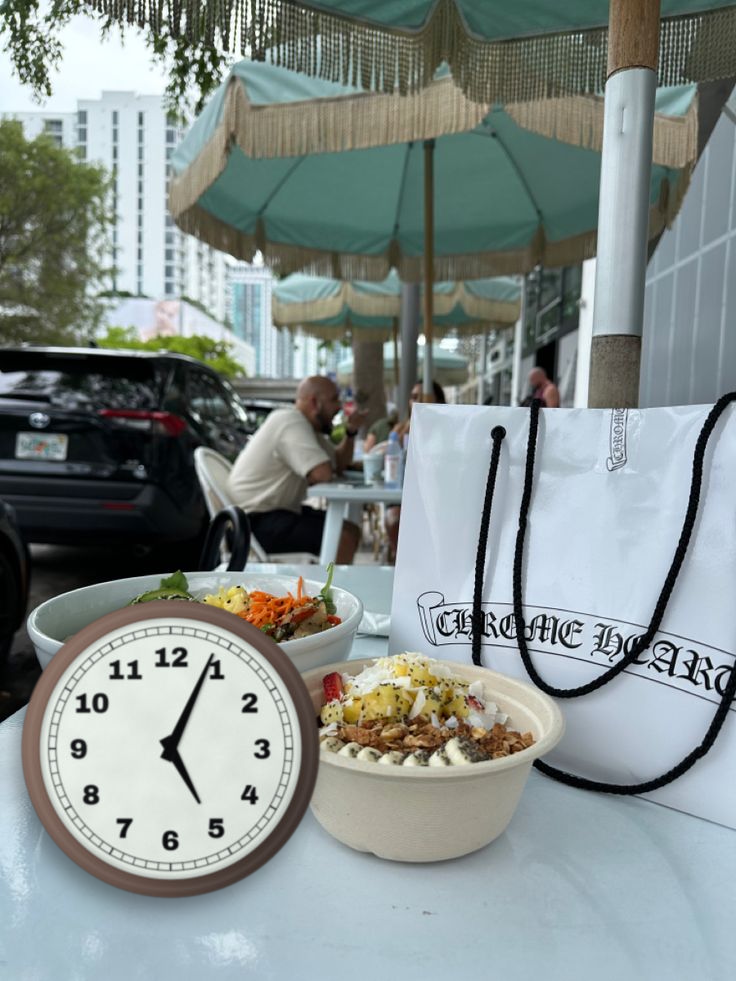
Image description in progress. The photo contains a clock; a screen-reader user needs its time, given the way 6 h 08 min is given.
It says 5 h 04 min
